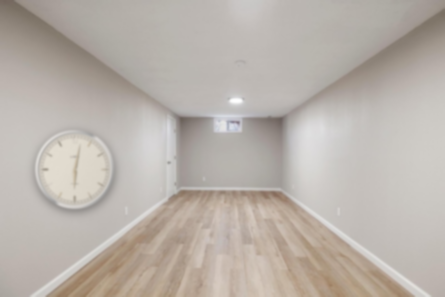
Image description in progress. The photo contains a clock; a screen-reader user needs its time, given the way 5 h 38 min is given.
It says 6 h 02 min
